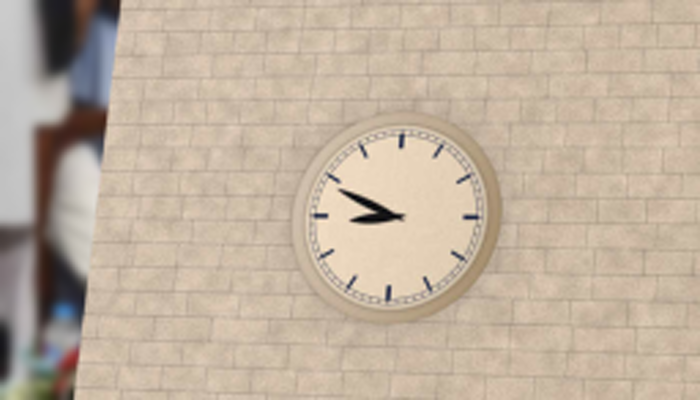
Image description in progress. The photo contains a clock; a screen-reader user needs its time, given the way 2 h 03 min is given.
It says 8 h 49 min
